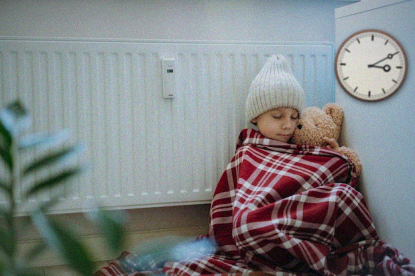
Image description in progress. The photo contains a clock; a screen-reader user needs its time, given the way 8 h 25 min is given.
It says 3 h 10 min
